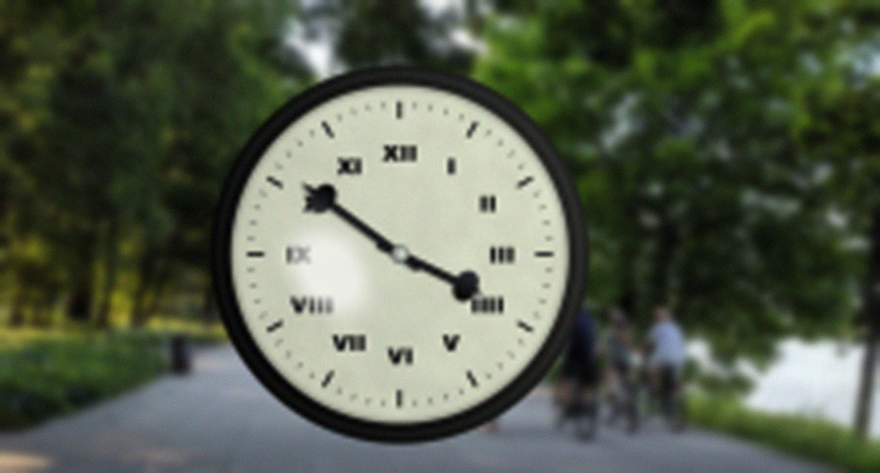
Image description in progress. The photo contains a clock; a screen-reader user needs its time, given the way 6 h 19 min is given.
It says 3 h 51 min
